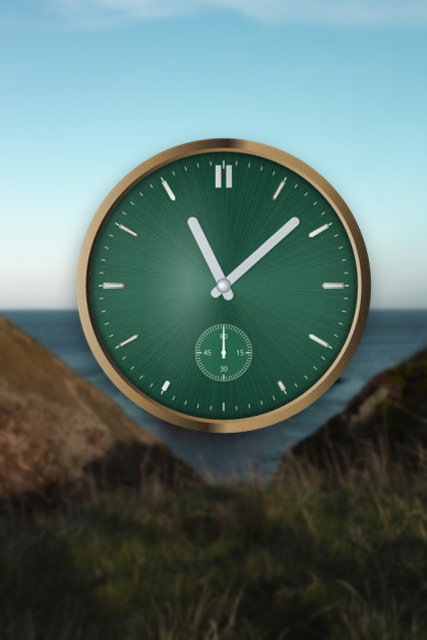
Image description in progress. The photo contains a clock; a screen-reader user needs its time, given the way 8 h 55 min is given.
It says 11 h 08 min
